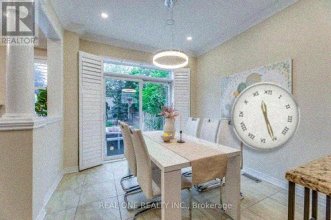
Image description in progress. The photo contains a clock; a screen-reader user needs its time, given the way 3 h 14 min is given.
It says 11 h 26 min
